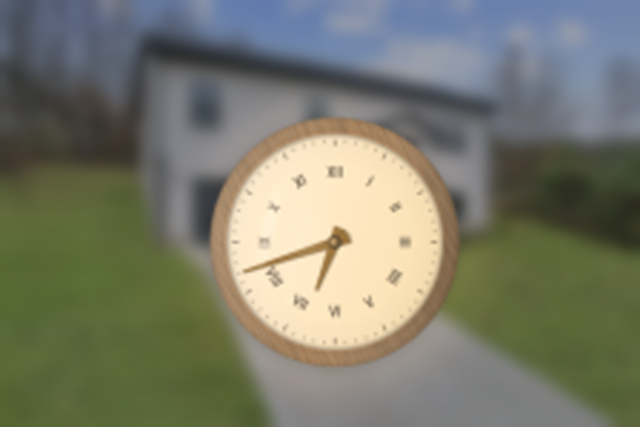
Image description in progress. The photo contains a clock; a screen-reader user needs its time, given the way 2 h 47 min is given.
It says 6 h 42 min
